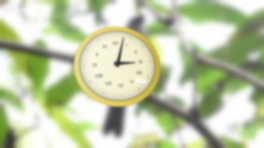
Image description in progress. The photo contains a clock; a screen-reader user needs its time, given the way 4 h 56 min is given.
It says 3 h 03 min
